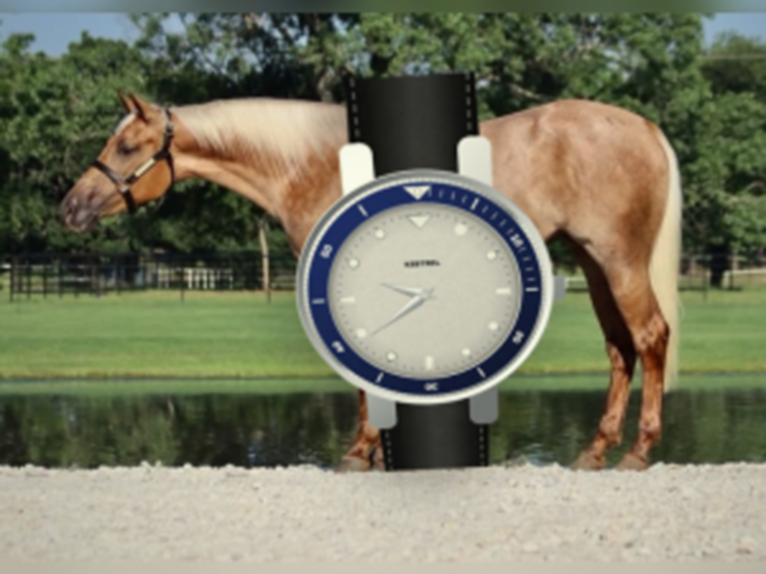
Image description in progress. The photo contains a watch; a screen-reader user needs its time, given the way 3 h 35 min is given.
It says 9 h 39 min
